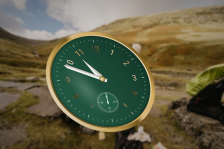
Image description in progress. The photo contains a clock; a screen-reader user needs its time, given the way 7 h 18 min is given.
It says 10 h 49 min
